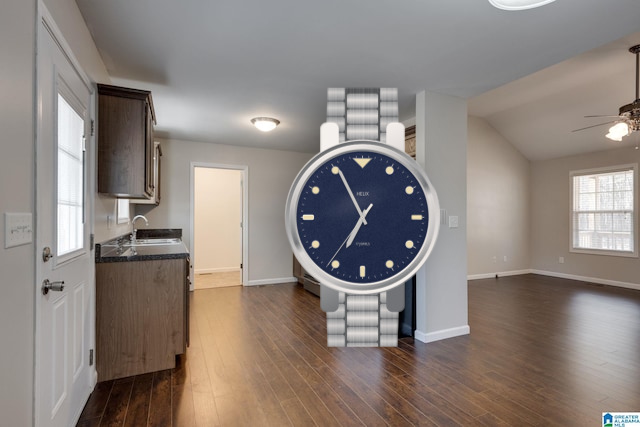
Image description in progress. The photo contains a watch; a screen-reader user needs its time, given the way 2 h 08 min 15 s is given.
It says 6 h 55 min 36 s
